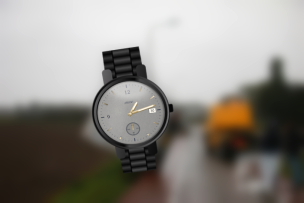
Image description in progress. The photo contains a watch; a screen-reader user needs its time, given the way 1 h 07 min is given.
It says 1 h 13 min
